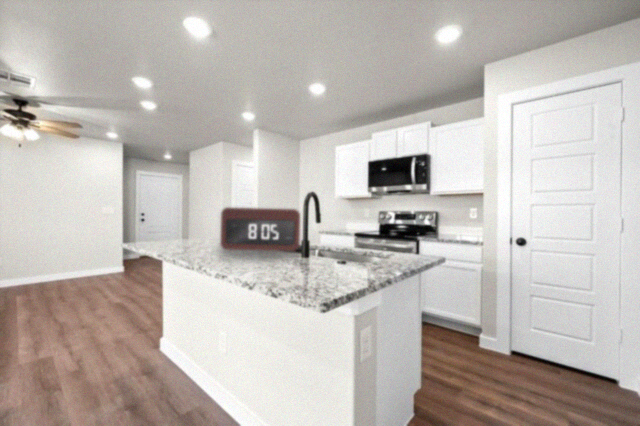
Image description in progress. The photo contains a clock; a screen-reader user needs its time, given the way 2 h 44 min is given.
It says 8 h 05 min
